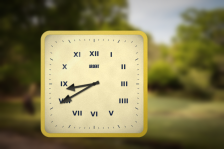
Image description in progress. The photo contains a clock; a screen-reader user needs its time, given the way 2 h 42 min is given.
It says 8 h 40 min
